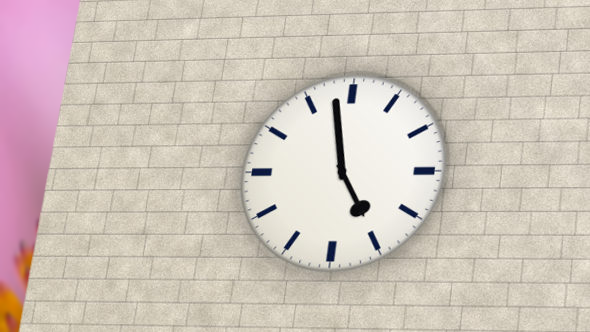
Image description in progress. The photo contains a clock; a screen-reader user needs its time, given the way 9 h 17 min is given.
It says 4 h 58 min
